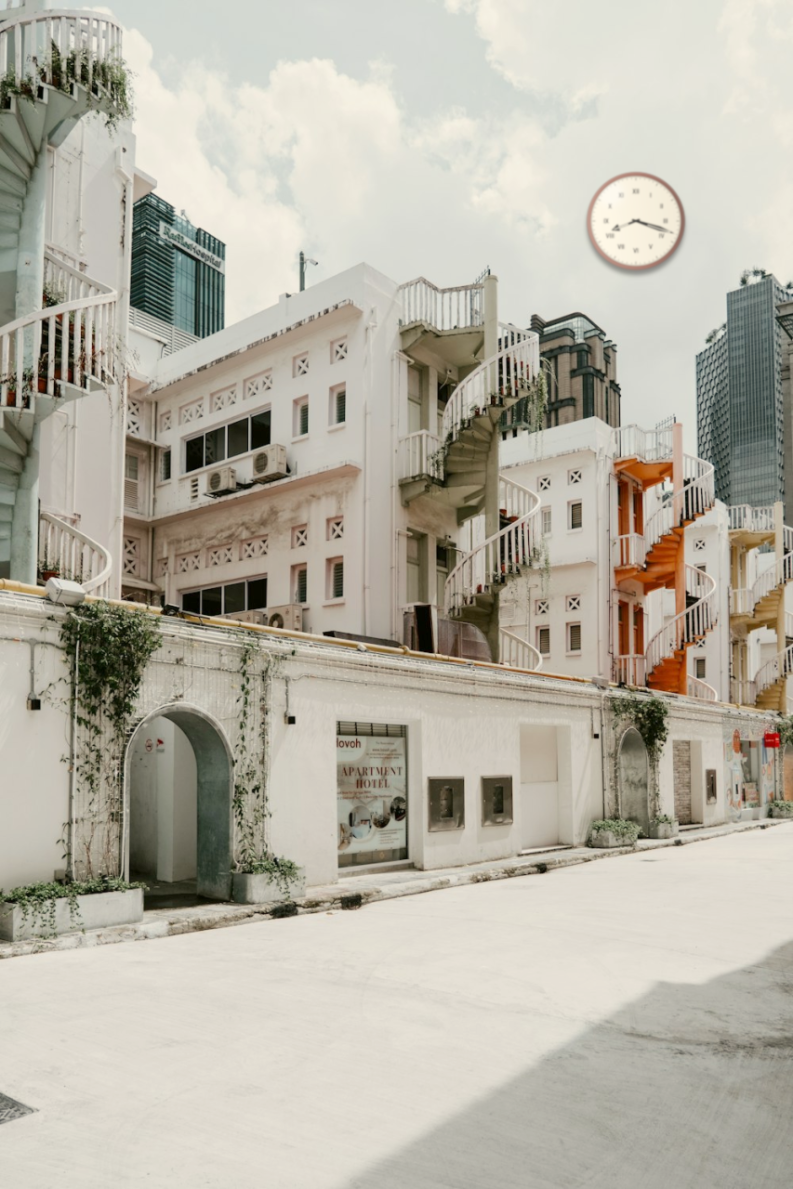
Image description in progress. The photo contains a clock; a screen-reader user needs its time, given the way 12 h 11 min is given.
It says 8 h 18 min
